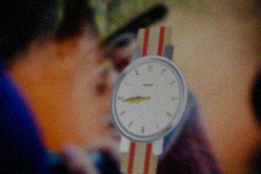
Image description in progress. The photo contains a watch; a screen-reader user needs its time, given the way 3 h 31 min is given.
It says 8 h 44 min
